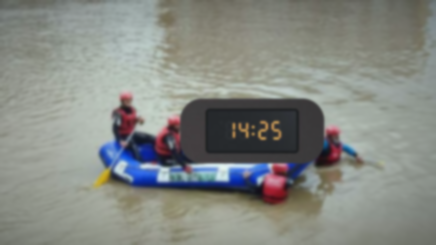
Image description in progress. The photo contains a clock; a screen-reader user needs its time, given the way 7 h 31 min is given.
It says 14 h 25 min
